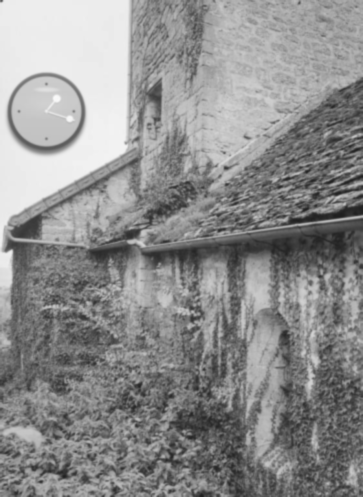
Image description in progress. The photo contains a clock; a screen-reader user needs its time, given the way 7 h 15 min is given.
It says 1 h 18 min
